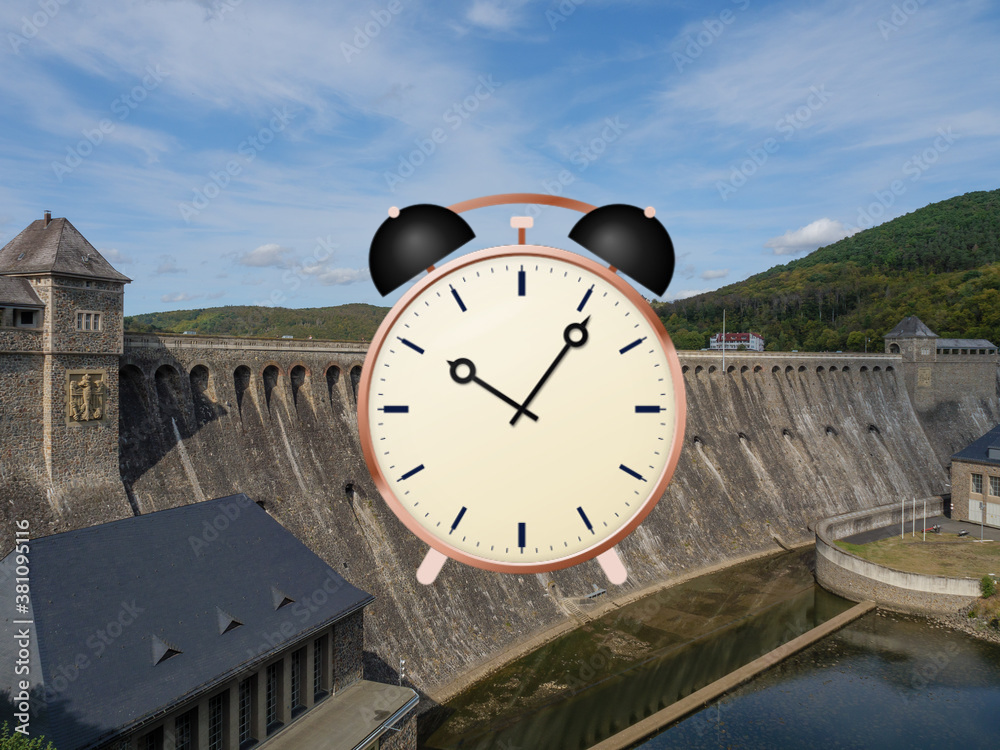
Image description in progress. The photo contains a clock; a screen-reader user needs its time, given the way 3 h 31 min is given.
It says 10 h 06 min
